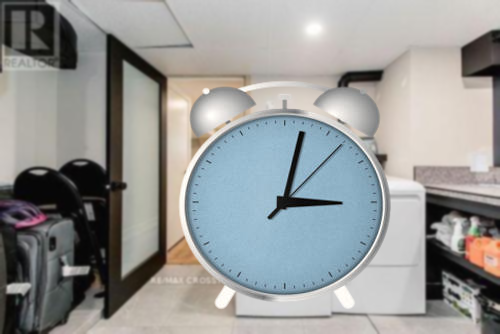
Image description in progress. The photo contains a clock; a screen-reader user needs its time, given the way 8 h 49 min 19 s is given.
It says 3 h 02 min 07 s
